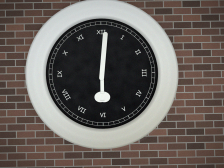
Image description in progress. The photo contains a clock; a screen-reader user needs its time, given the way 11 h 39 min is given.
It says 6 h 01 min
